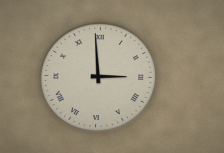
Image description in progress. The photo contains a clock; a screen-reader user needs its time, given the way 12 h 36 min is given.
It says 2 h 59 min
